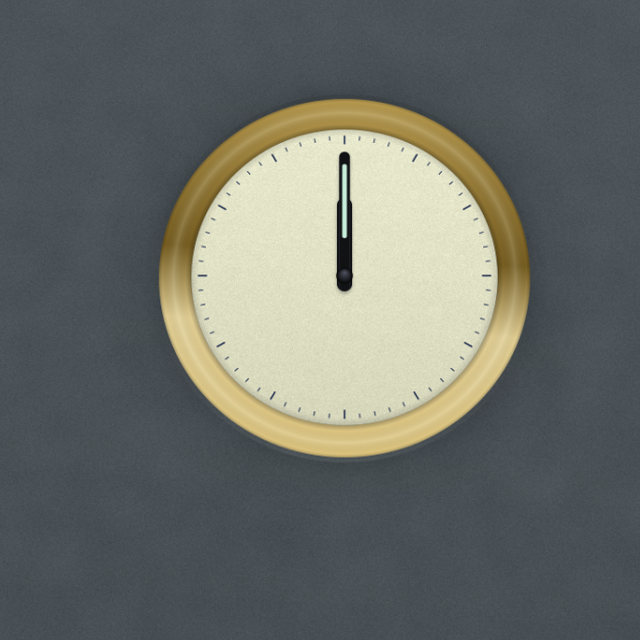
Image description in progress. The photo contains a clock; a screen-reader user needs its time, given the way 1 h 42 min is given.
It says 12 h 00 min
